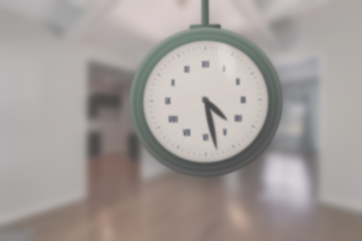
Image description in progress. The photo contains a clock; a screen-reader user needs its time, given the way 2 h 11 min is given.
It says 4 h 28 min
